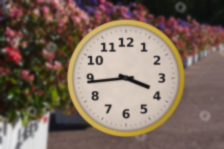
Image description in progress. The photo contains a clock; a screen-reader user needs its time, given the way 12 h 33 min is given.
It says 3 h 44 min
